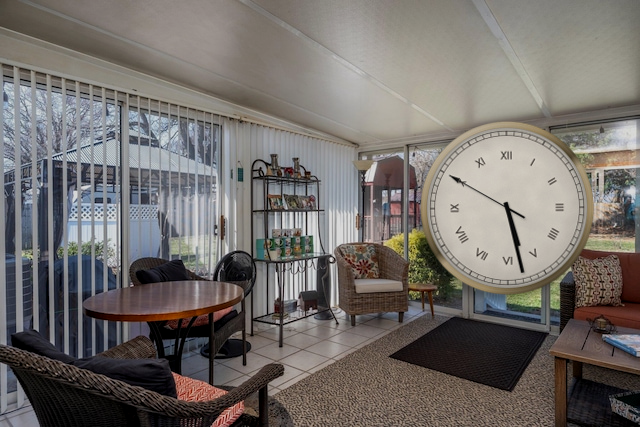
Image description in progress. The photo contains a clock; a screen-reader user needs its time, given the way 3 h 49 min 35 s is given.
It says 5 h 27 min 50 s
